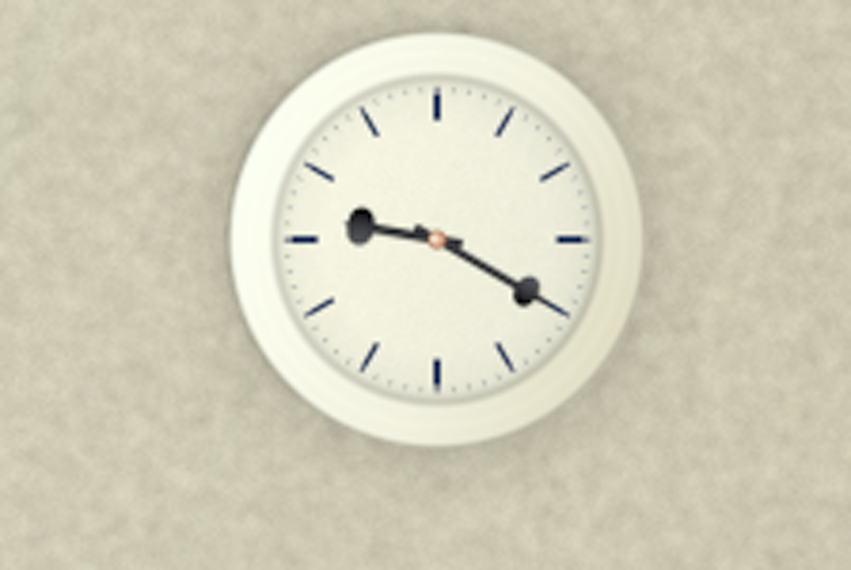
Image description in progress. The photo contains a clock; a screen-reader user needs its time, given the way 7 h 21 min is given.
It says 9 h 20 min
